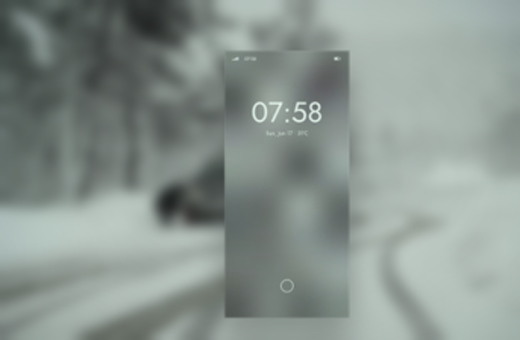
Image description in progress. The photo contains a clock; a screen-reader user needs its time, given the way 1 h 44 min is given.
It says 7 h 58 min
